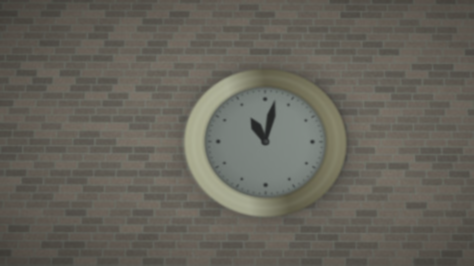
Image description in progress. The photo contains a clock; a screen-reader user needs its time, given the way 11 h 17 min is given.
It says 11 h 02 min
